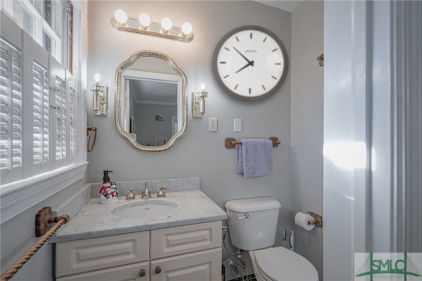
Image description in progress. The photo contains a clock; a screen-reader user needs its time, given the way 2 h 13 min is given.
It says 7 h 52 min
